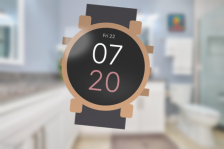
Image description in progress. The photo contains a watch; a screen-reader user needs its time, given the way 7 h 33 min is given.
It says 7 h 20 min
